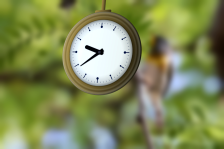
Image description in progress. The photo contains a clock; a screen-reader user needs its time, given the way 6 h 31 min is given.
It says 9 h 39 min
